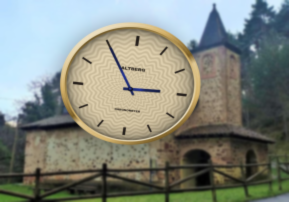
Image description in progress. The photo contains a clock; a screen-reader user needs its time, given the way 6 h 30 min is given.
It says 2 h 55 min
